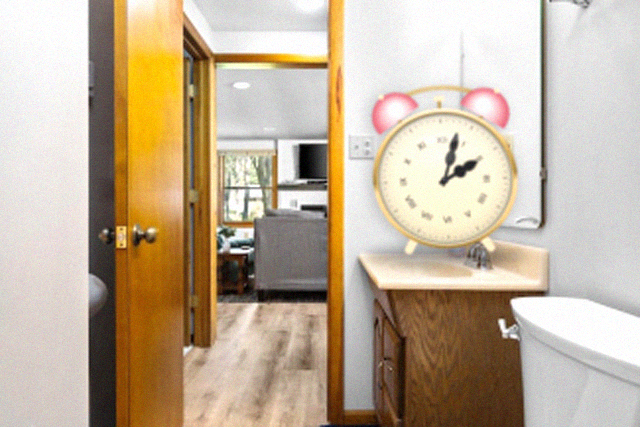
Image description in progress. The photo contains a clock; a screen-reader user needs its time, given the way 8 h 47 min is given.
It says 2 h 03 min
